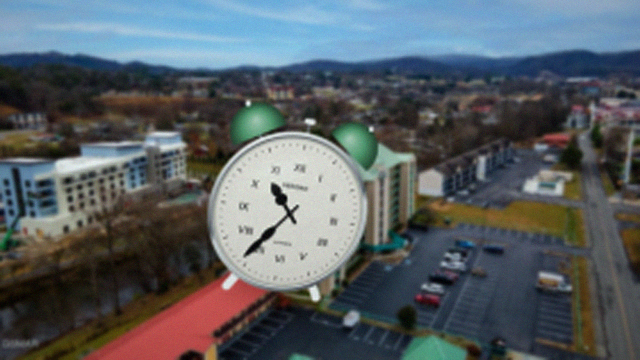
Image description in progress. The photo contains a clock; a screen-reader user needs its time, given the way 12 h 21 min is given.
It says 10 h 36 min
